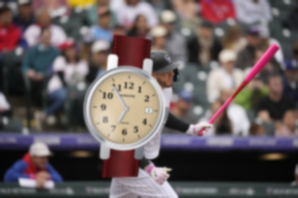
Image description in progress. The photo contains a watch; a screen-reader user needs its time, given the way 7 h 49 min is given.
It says 6 h 54 min
